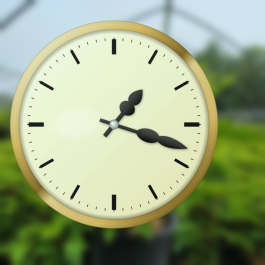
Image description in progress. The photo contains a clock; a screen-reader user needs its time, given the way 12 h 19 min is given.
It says 1 h 18 min
